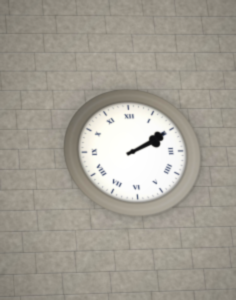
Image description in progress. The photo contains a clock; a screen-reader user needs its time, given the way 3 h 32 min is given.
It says 2 h 10 min
